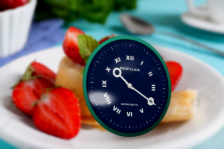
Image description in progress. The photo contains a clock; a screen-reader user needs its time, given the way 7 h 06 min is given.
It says 10 h 20 min
